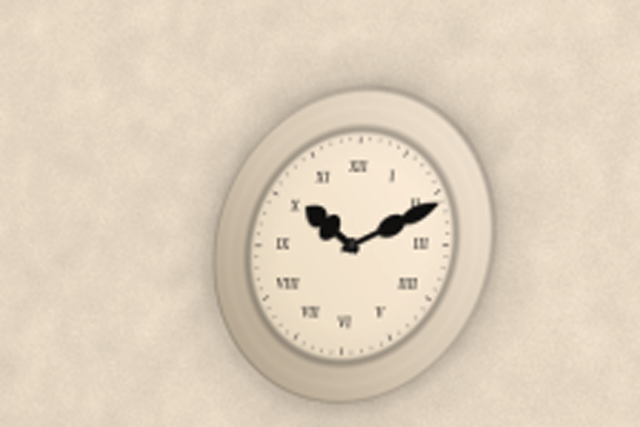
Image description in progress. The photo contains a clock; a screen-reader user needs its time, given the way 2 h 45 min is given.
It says 10 h 11 min
